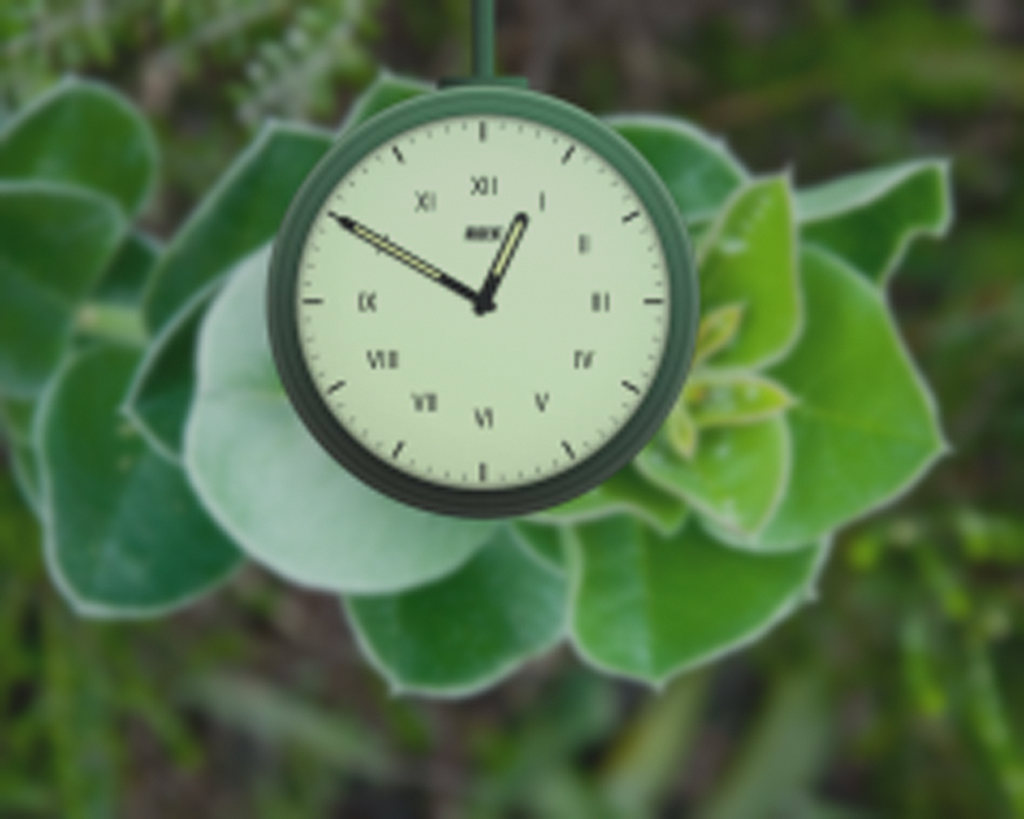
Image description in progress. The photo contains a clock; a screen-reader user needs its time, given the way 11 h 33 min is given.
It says 12 h 50 min
